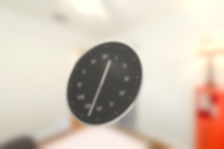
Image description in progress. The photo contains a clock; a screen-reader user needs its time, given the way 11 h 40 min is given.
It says 12 h 33 min
